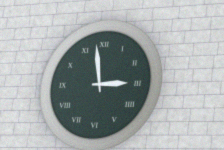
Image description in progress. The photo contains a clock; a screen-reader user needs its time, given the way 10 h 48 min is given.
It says 2 h 58 min
